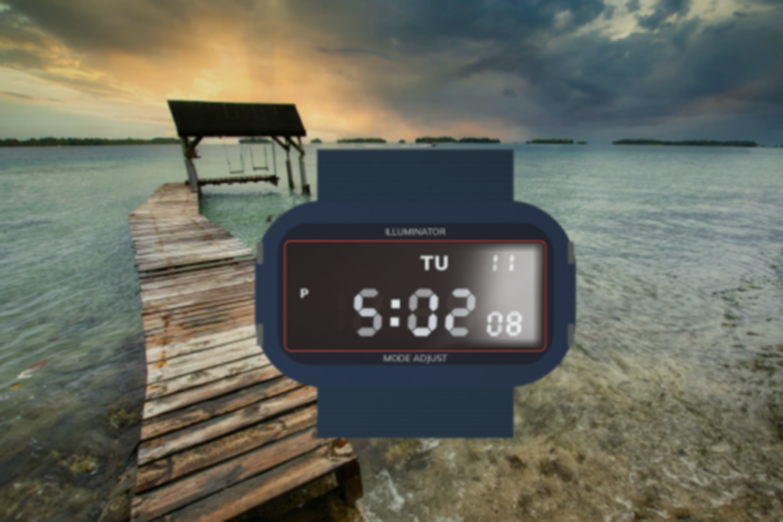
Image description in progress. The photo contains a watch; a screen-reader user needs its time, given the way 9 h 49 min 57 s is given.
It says 5 h 02 min 08 s
